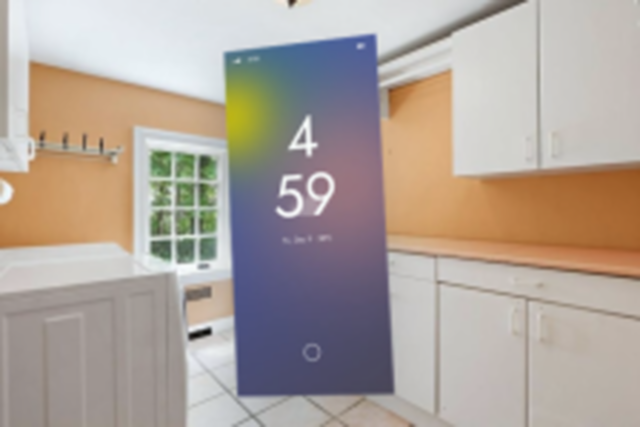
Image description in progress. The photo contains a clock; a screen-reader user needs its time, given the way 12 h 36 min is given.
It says 4 h 59 min
